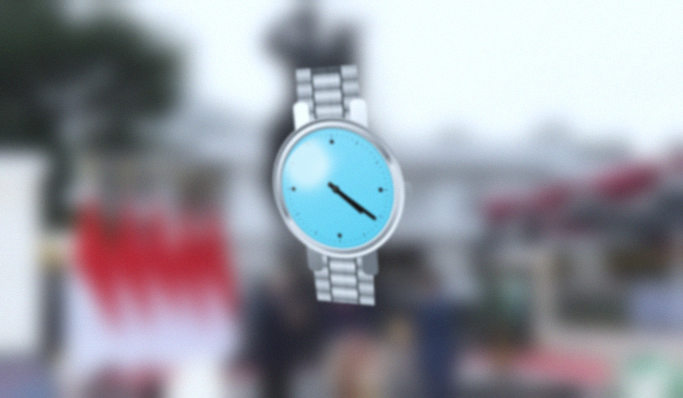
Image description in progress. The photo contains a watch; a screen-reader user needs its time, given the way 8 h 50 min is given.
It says 4 h 21 min
